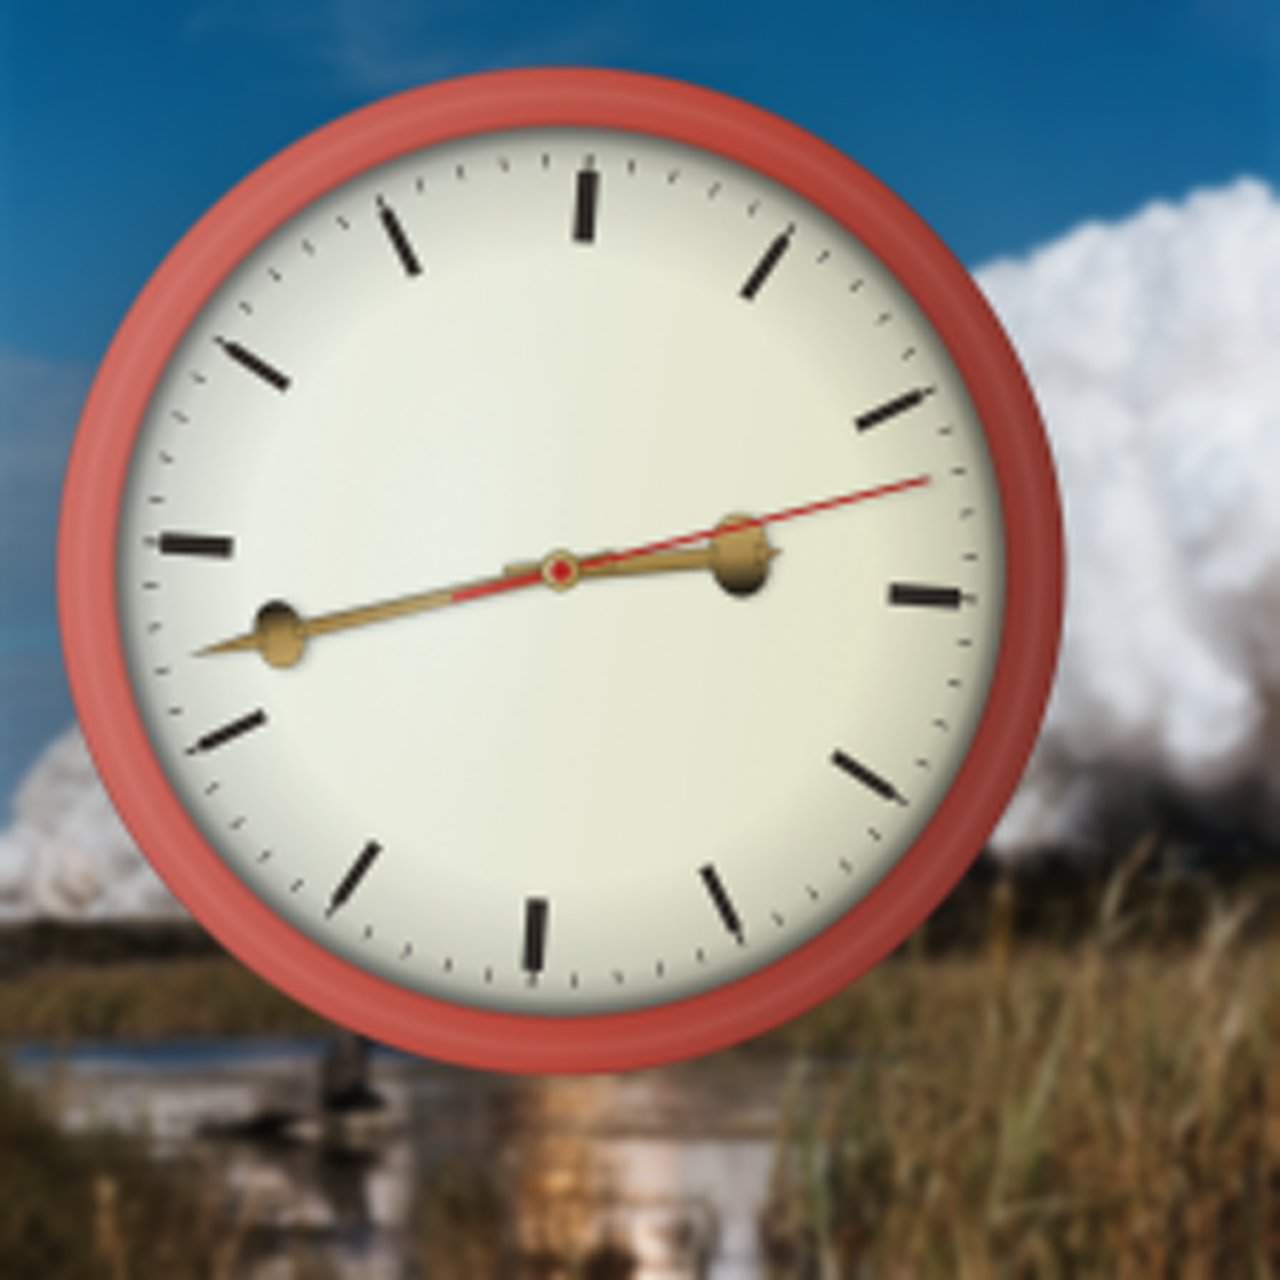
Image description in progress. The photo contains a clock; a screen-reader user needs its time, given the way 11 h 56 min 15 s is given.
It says 2 h 42 min 12 s
